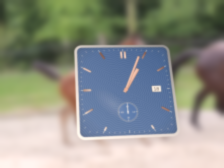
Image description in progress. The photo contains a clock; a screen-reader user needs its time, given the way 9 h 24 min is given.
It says 1 h 04 min
